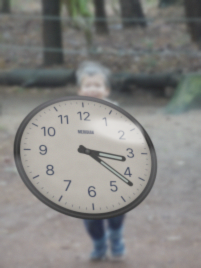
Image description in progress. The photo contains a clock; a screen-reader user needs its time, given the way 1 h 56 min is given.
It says 3 h 22 min
